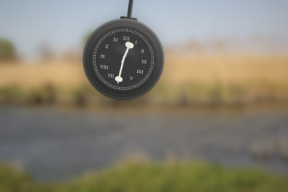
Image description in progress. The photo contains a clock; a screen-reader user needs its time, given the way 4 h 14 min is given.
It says 12 h 31 min
